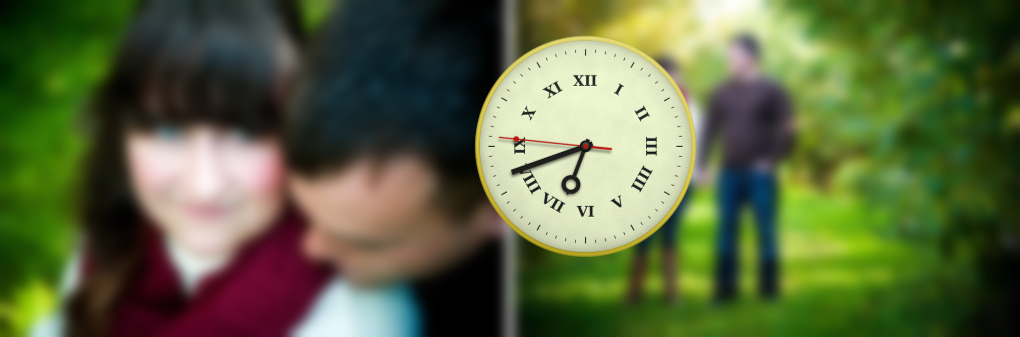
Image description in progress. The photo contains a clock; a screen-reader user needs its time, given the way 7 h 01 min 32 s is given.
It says 6 h 41 min 46 s
